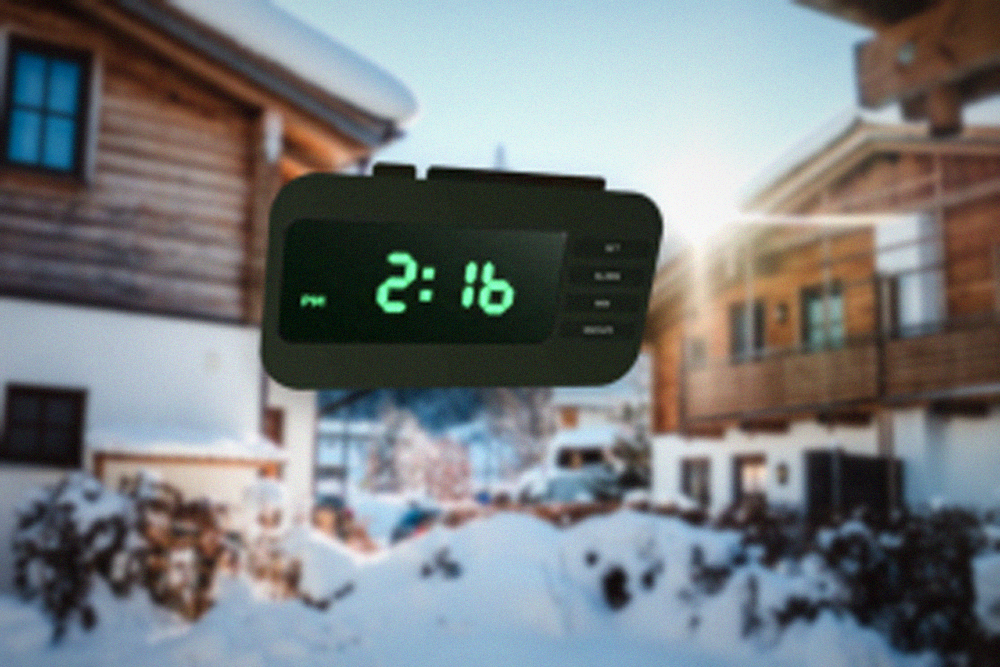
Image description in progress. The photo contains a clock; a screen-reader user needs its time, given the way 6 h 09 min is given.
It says 2 h 16 min
